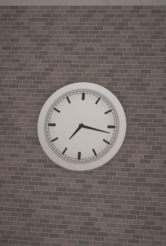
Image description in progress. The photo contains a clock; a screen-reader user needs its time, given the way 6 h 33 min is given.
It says 7 h 17 min
